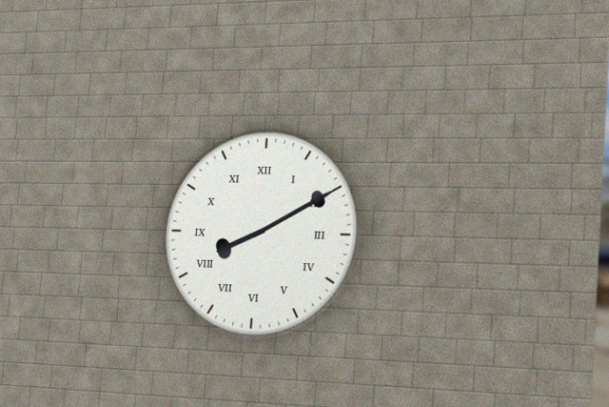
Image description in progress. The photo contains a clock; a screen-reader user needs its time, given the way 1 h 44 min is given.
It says 8 h 10 min
